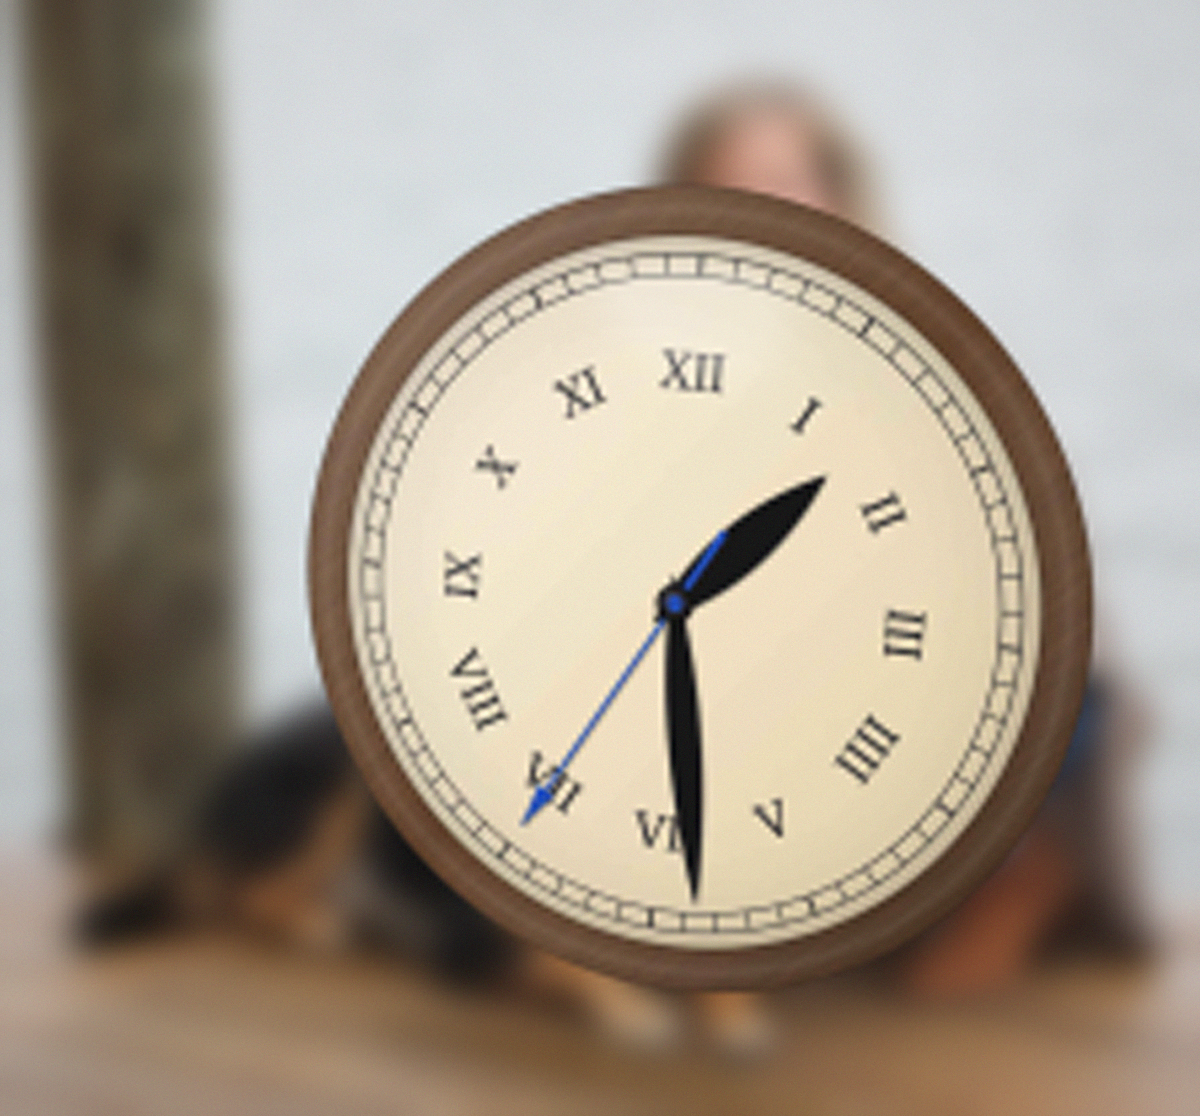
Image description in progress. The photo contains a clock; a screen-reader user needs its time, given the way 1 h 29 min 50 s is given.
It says 1 h 28 min 35 s
